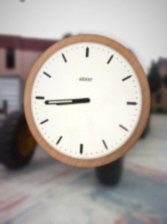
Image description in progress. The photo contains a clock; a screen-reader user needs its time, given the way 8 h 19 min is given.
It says 8 h 44 min
